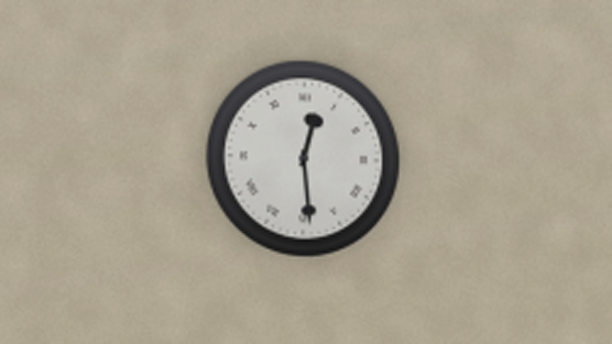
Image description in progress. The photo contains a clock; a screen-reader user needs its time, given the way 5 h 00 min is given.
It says 12 h 29 min
